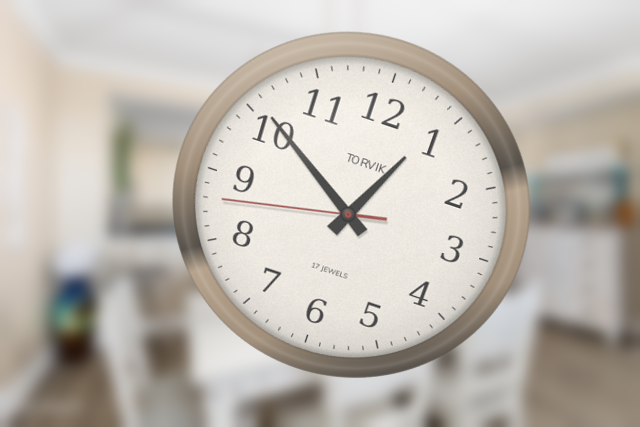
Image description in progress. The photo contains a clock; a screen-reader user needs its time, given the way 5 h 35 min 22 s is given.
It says 12 h 50 min 43 s
